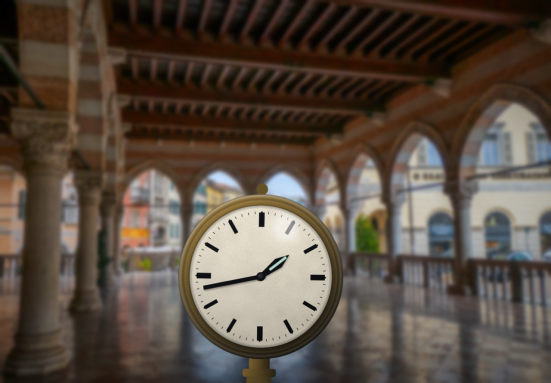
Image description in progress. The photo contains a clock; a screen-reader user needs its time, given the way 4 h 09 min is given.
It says 1 h 43 min
